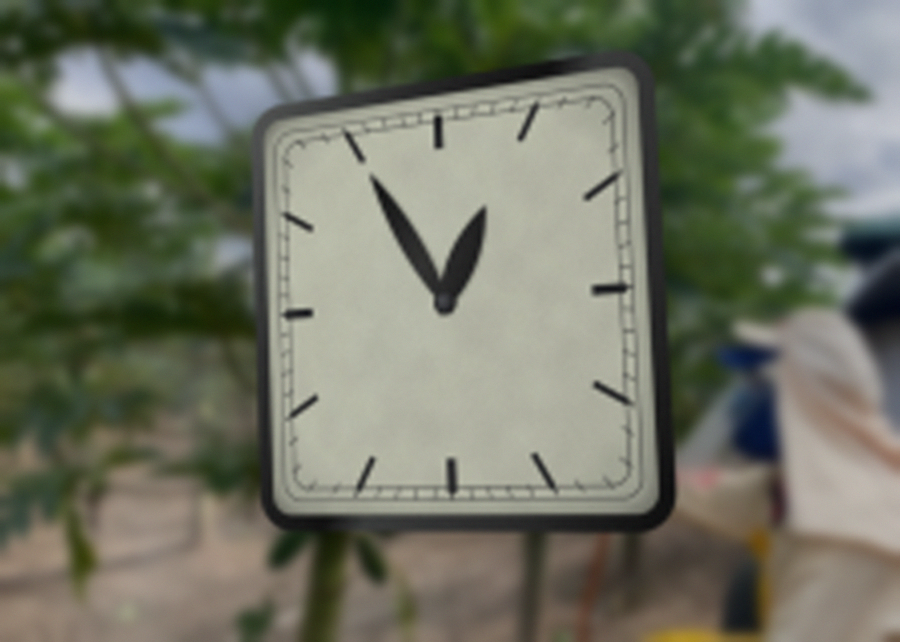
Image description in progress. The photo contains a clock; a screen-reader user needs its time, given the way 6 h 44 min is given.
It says 12 h 55 min
